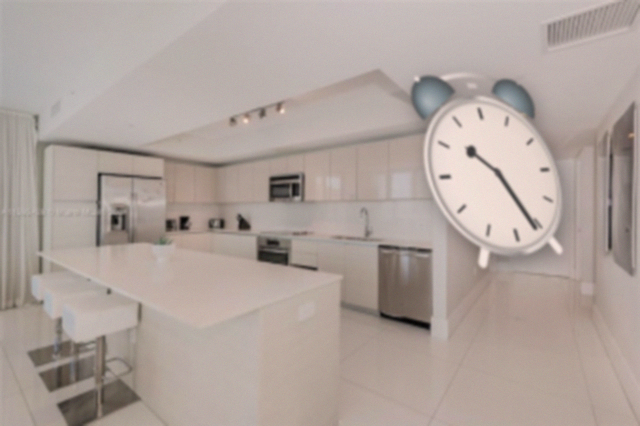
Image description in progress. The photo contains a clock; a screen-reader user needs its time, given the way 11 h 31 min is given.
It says 10 h 26 min
